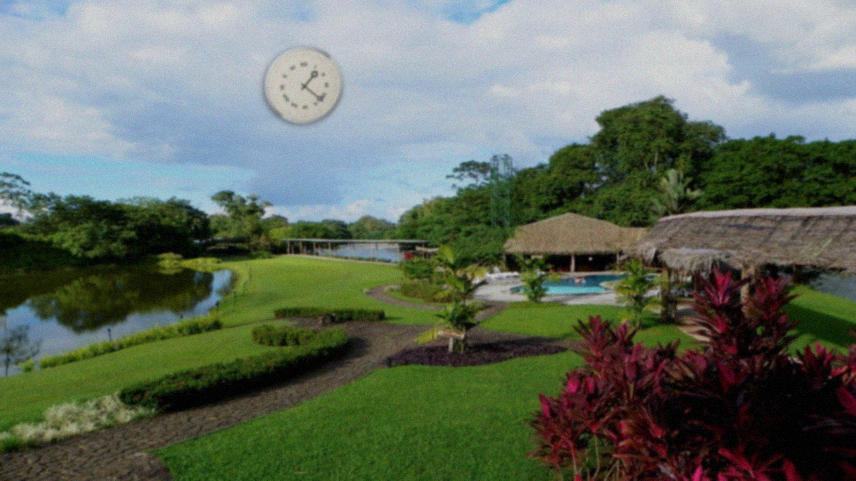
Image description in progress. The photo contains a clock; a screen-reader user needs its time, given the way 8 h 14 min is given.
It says 1 h 22 min
